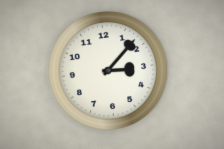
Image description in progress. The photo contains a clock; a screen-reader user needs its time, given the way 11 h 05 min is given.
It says 3 h 08 min
